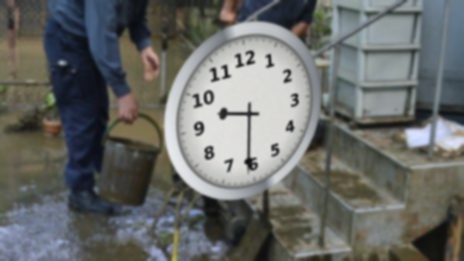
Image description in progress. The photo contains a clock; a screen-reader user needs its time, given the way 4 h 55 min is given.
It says 9 h 31 min
